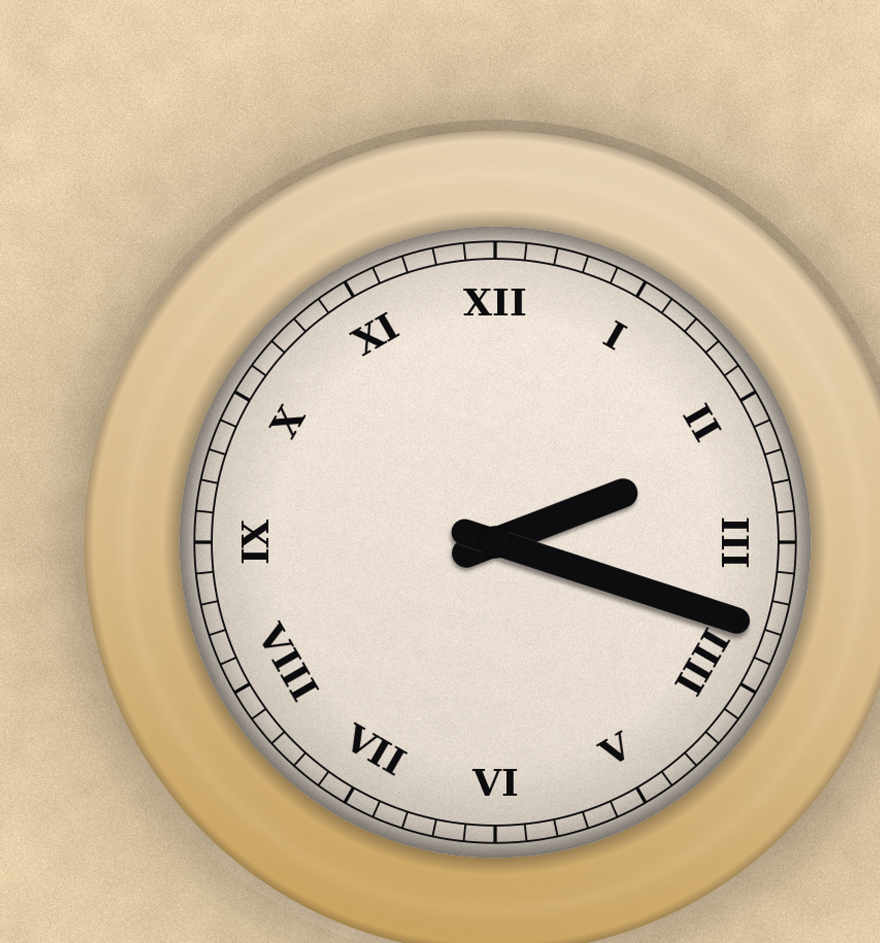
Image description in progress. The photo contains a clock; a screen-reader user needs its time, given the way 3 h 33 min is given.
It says 2 h 18 min
